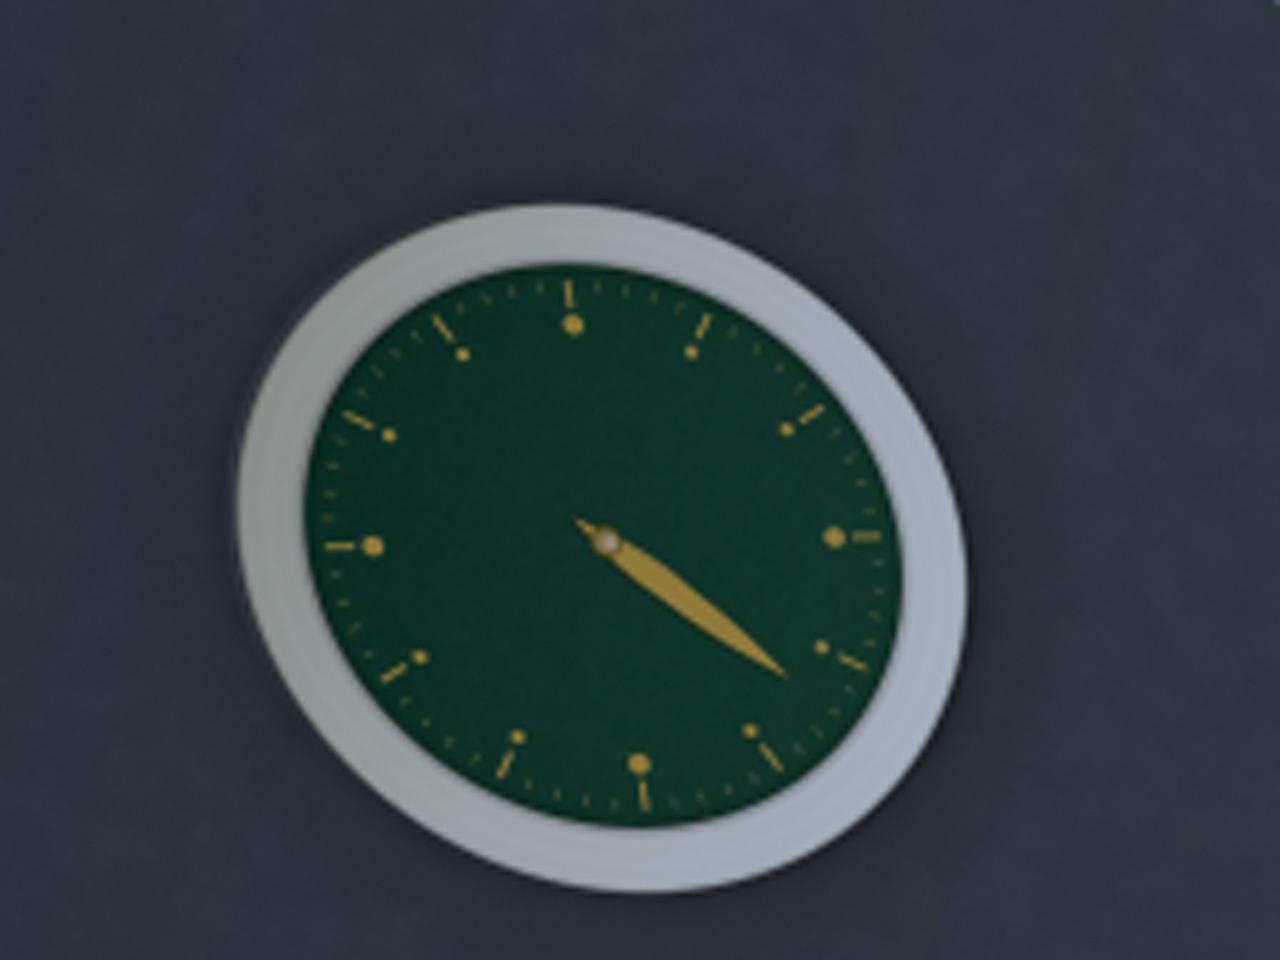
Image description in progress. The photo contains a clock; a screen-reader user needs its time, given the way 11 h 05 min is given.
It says 4 h 22 min
